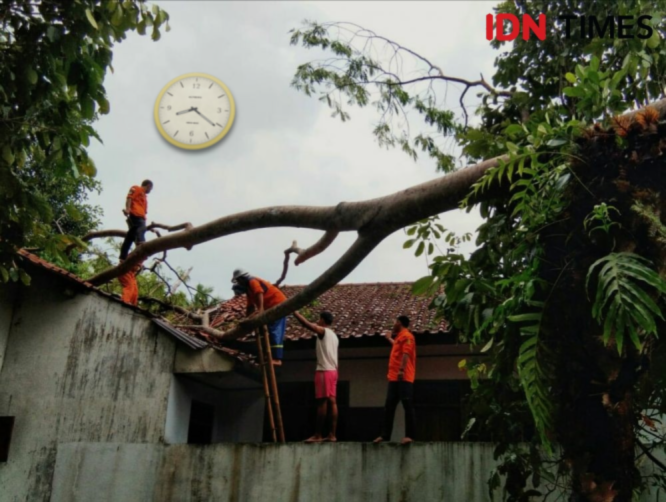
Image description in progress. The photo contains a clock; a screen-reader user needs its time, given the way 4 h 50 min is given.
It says 8 h 21 min
